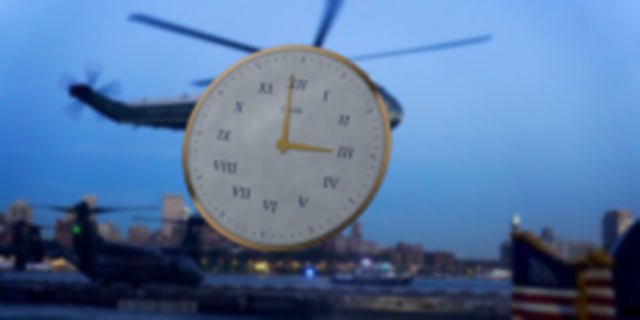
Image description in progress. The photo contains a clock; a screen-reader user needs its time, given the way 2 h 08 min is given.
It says 2 h 59 min
